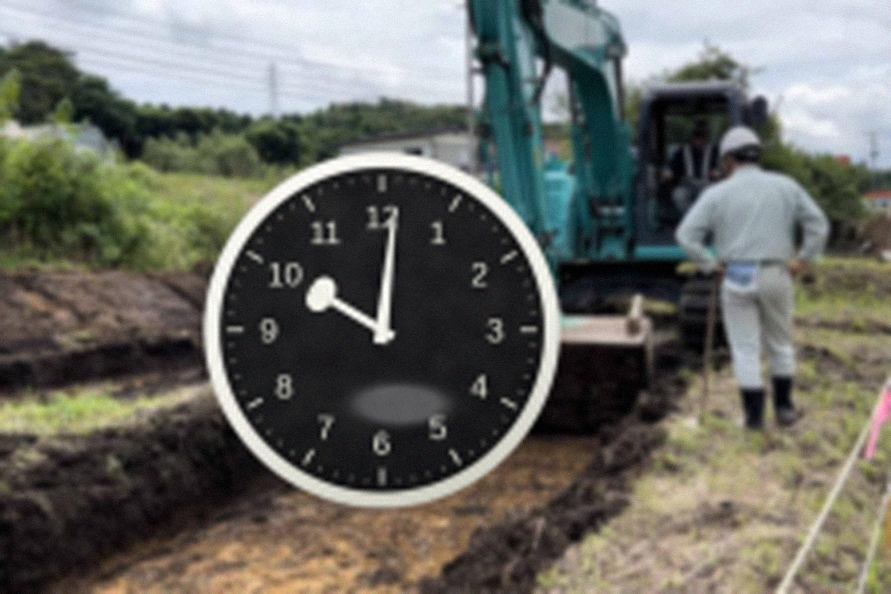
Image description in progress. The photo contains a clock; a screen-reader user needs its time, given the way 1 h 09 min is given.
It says 10 h 01 min
